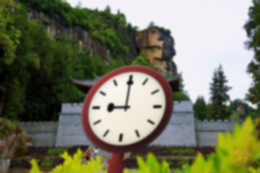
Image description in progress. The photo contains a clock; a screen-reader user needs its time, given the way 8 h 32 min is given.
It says 9 h 00 min
